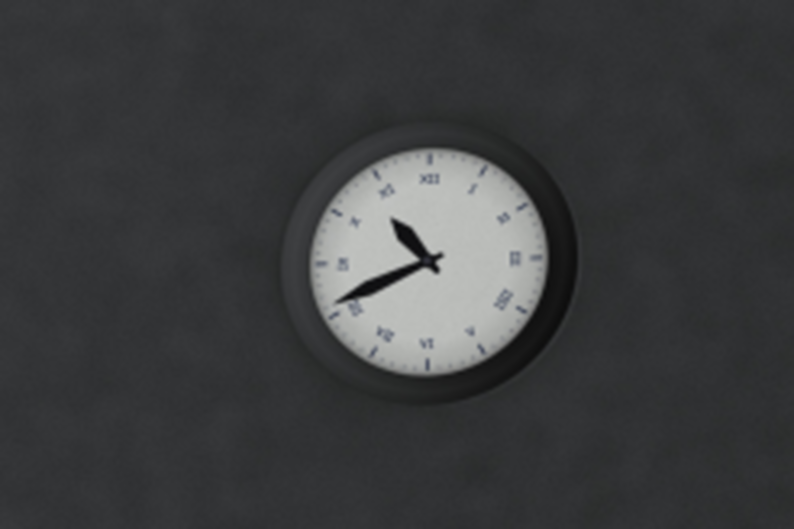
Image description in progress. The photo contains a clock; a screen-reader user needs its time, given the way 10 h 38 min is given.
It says 10 h 41 min
